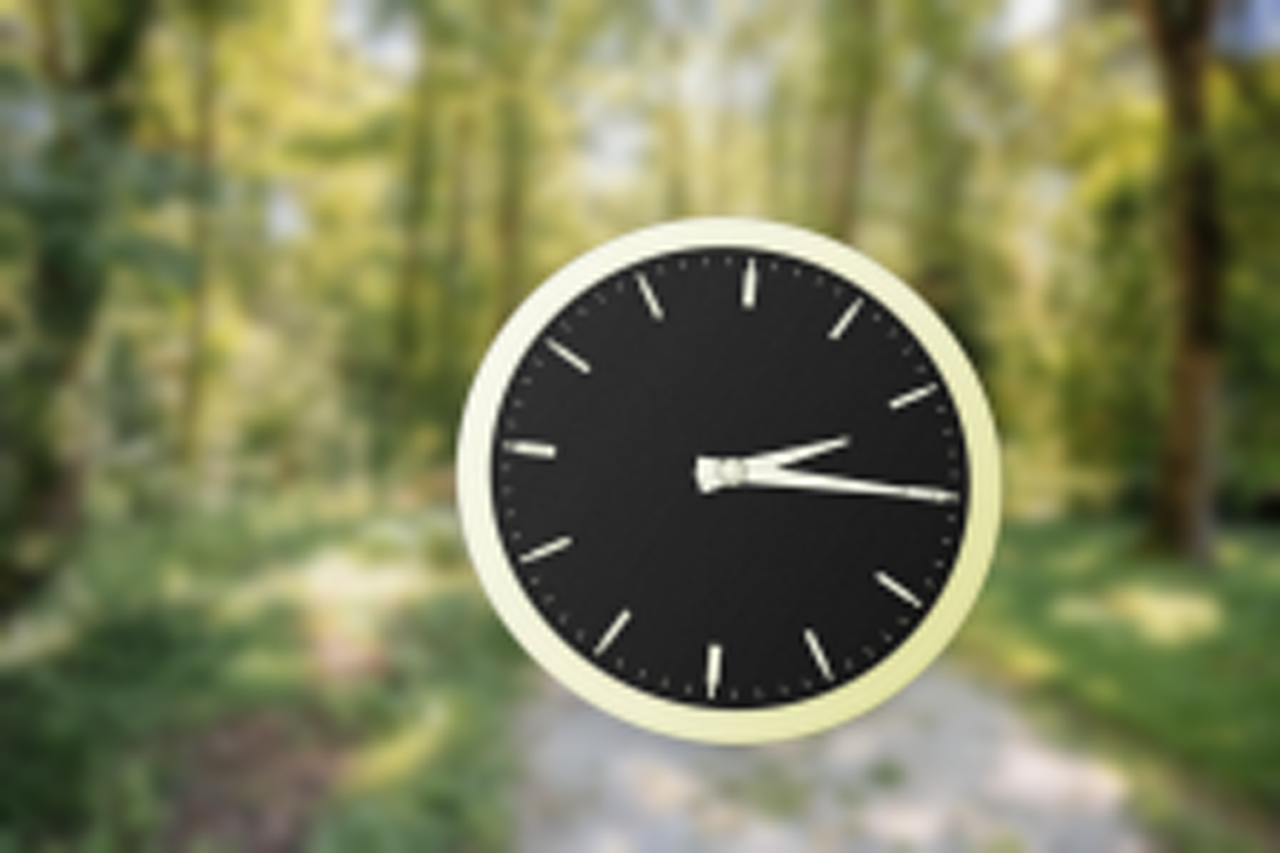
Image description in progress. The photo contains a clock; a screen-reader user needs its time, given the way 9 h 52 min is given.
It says 2 h 15 min
